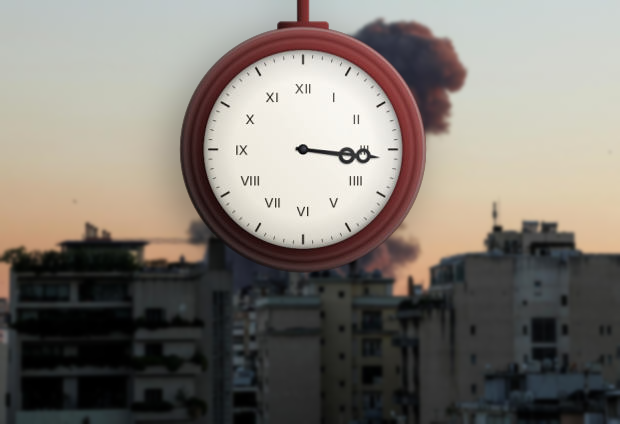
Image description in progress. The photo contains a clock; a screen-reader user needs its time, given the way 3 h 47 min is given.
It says 3 h 16 min
